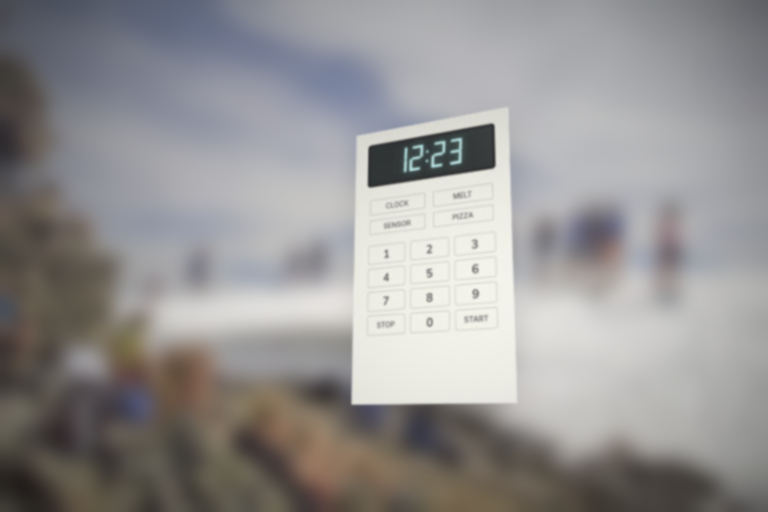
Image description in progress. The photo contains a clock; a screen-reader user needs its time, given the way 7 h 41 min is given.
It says 12 h 23 min
